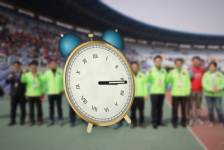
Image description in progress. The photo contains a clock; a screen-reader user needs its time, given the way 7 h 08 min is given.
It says 3 h 16 min
